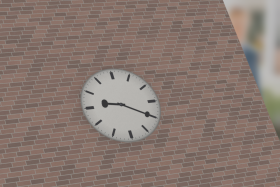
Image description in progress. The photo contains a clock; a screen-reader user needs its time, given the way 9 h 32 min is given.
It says 9 h 20 min
